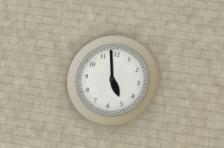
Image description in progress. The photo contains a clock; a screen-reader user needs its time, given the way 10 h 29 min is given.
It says 4 h 58 min
